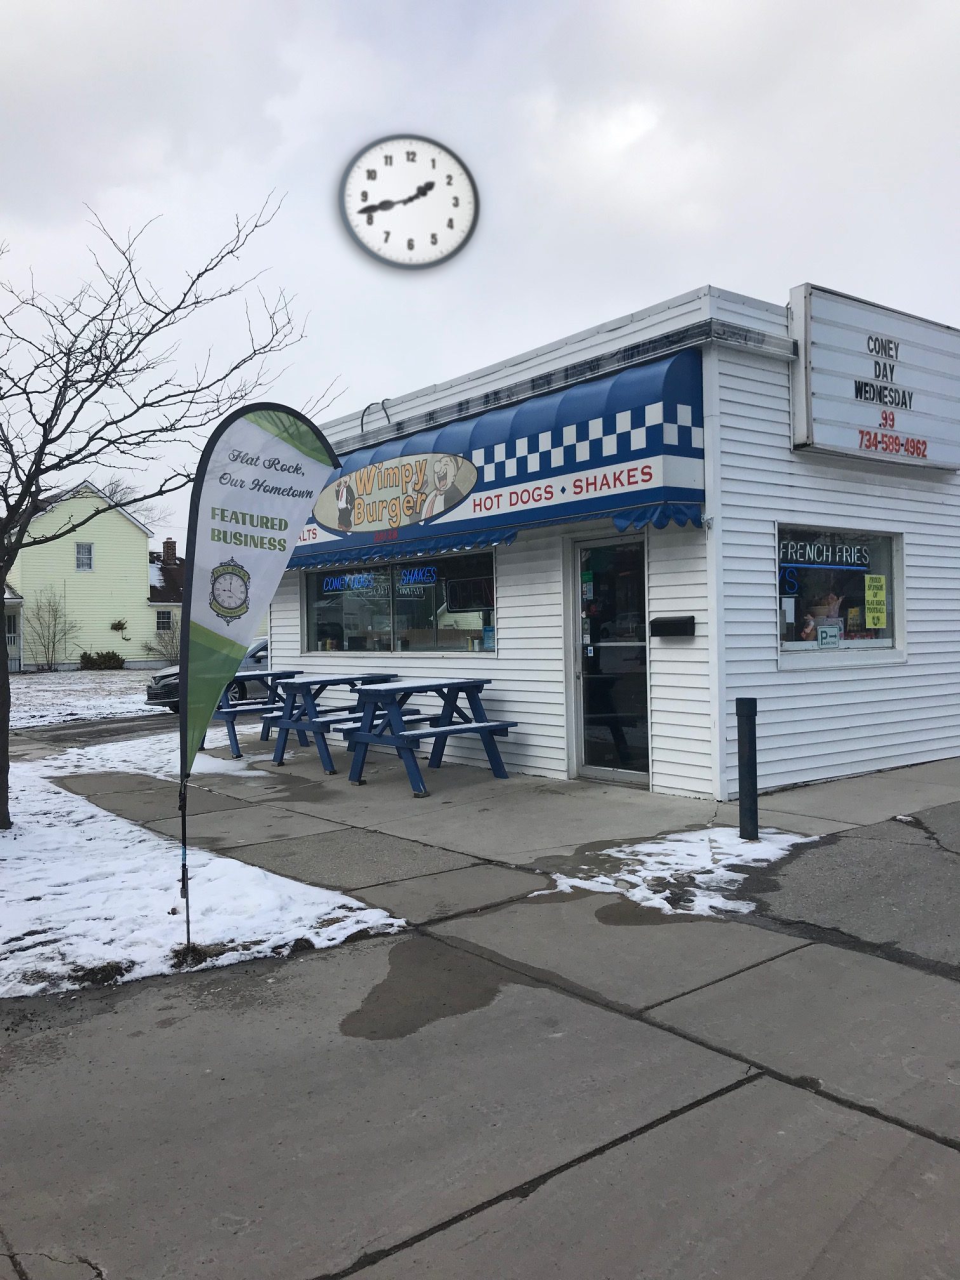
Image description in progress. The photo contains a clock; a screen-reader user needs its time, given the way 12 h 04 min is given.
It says 1 h 42 min
